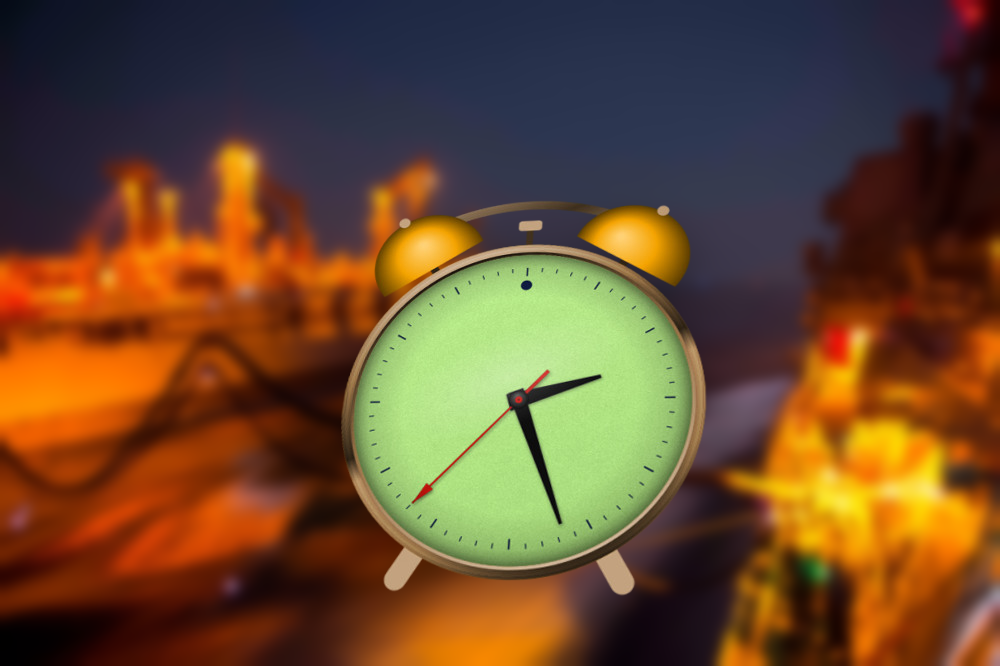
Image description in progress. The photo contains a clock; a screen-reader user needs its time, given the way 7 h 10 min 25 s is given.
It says 2 h 26 min 37 s
